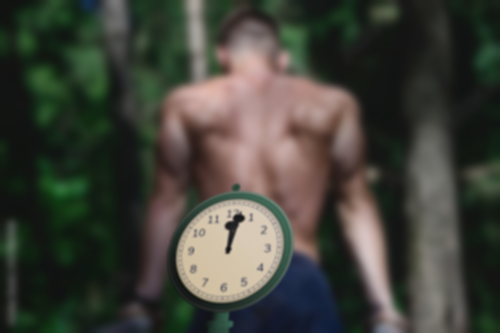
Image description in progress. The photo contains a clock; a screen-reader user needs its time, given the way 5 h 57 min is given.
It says 12 h 02 min
